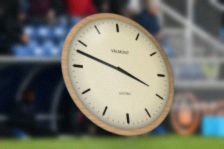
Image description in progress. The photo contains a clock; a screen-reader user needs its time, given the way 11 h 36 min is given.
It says 3 h 48 min
